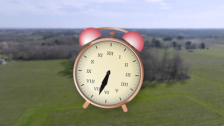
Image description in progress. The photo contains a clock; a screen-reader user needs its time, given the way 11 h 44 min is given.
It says 6 h 33 min
